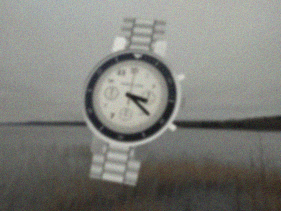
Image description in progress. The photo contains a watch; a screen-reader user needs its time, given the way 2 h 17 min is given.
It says 3 h 21 min
